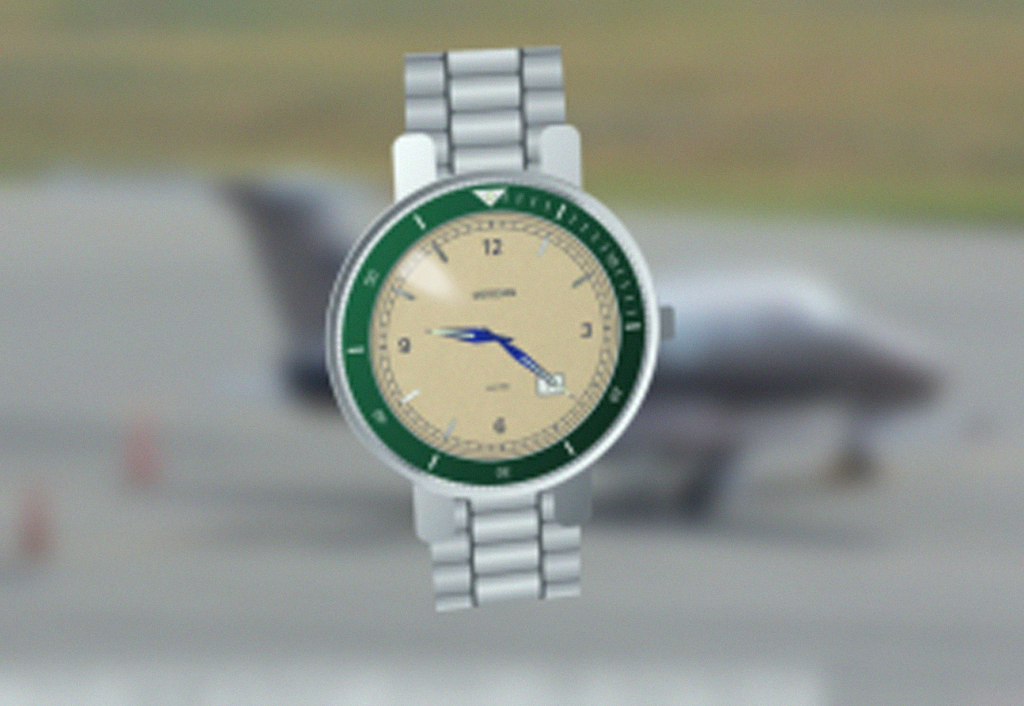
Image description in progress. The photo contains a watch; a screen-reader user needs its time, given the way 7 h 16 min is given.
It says 9 h 22 min
